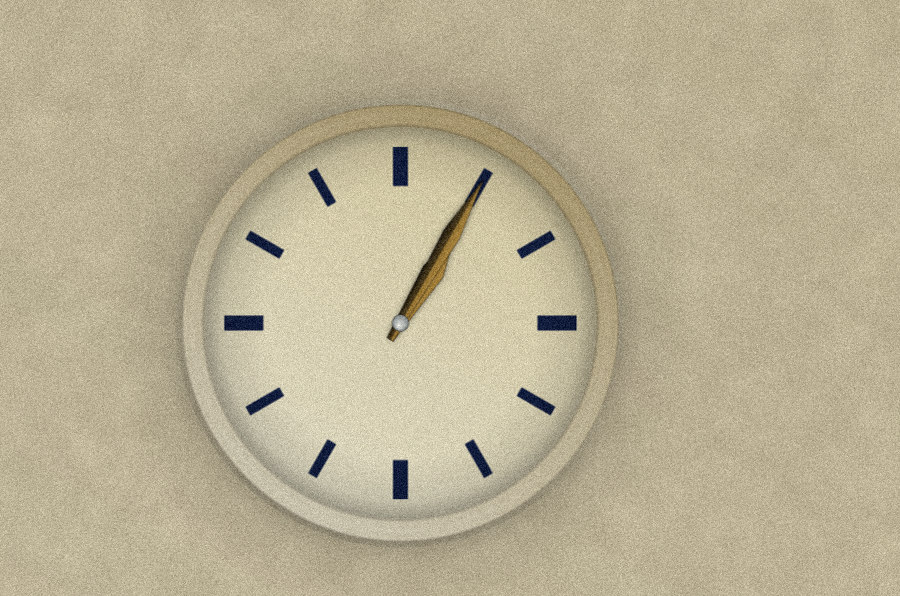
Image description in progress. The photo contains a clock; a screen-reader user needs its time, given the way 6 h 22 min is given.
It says 1 h 05 min
